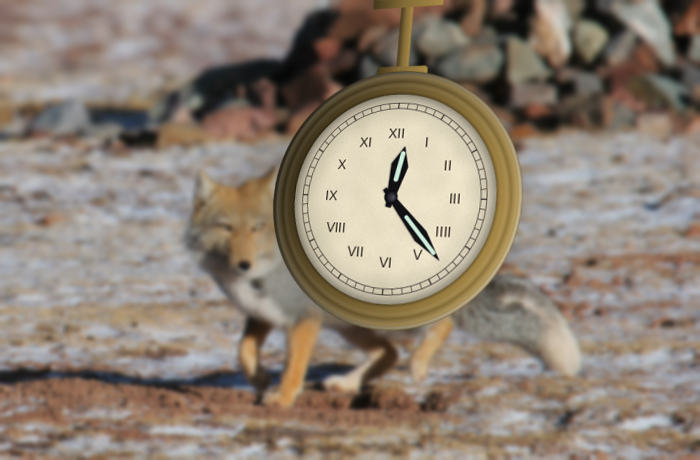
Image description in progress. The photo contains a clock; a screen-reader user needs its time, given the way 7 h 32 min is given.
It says 12 h 23 min
